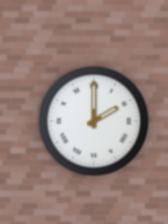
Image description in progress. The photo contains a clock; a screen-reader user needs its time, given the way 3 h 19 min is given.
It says 2 h 00 min
